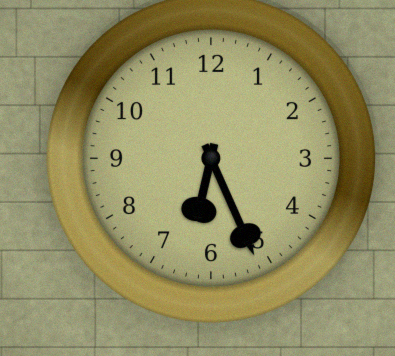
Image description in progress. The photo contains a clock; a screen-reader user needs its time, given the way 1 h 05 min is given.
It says 6 h 26 min
